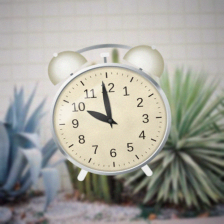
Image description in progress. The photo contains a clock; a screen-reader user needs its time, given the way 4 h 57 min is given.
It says 9 h 59 min
